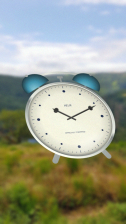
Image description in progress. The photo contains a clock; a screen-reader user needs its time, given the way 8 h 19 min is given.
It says 10 h 11 min
